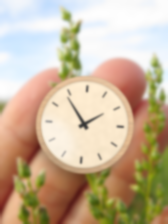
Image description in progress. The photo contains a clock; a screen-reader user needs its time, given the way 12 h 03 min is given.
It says 1 h 54 min
